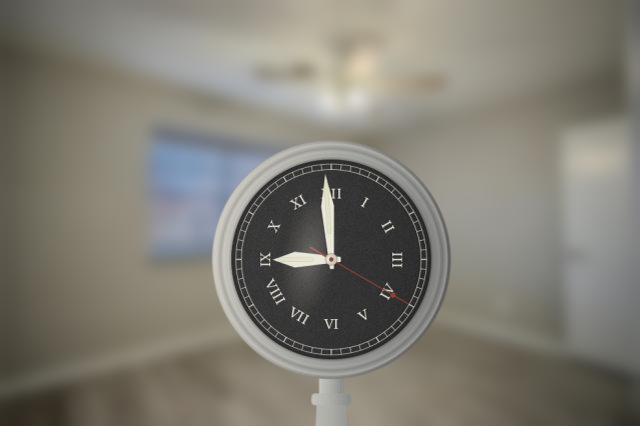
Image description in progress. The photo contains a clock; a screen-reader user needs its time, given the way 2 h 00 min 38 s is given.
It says 8 h 59 min 20 s
